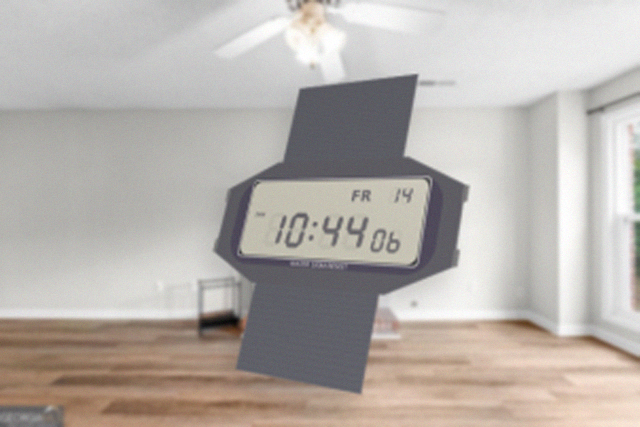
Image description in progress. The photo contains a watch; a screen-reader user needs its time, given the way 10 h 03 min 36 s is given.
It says 10 h 44 min 06 s
